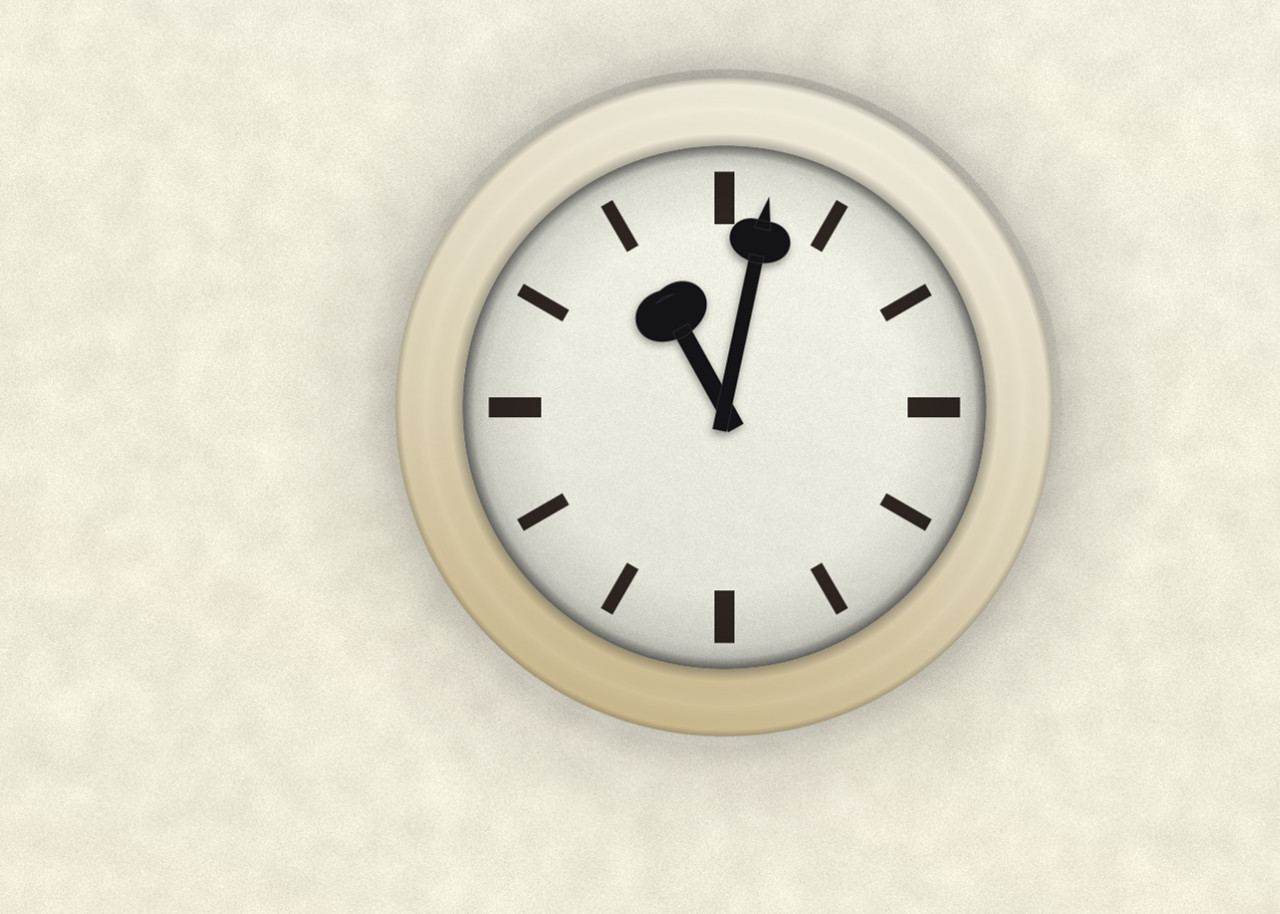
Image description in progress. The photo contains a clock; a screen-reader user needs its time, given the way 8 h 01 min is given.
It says 11 h 02 min
